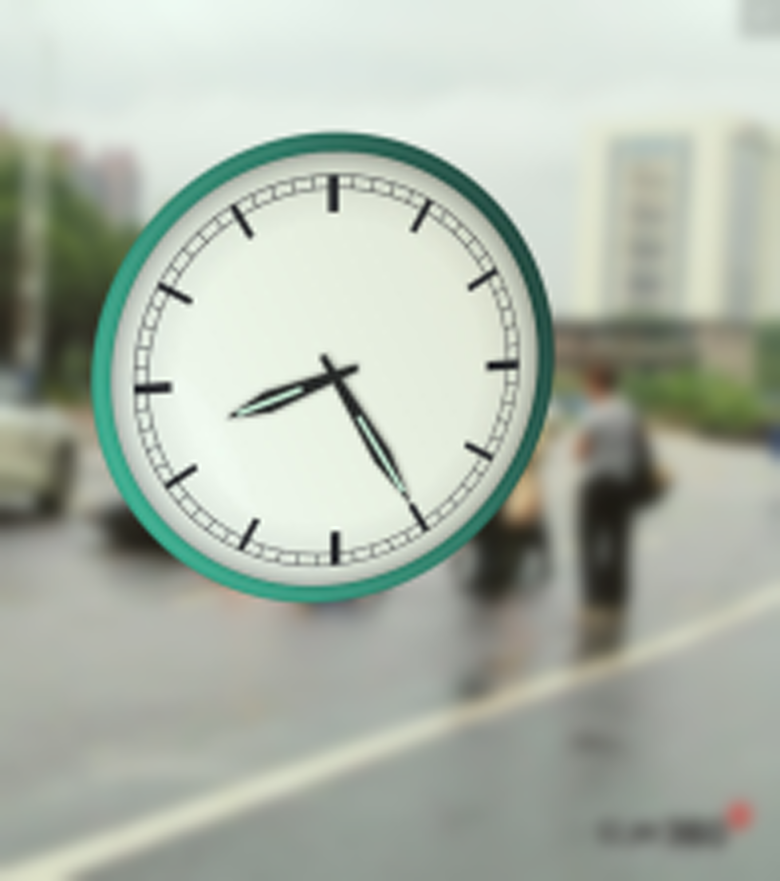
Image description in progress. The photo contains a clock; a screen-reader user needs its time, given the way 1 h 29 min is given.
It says 8 h 25 min
